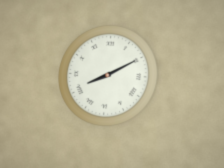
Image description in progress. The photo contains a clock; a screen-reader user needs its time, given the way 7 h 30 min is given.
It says 8 h 10 min
